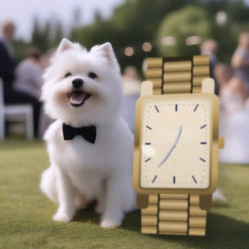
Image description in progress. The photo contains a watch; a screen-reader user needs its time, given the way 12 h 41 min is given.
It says 12 h 36 min
